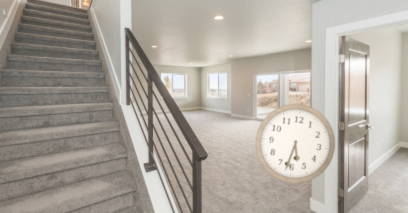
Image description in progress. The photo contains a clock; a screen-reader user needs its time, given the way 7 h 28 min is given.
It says 5 h 32 min
